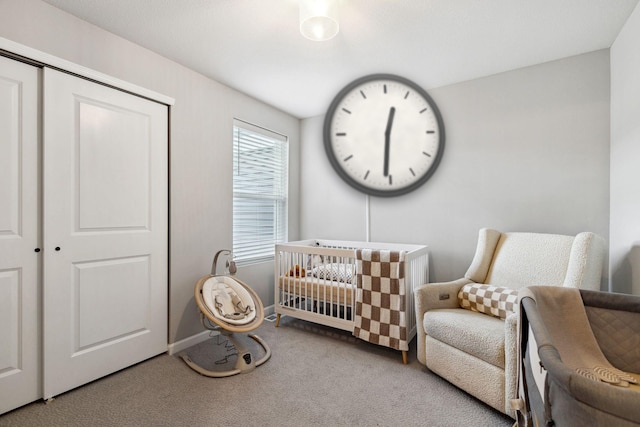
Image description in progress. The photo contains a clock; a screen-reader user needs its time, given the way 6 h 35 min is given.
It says 12 h 31 min
